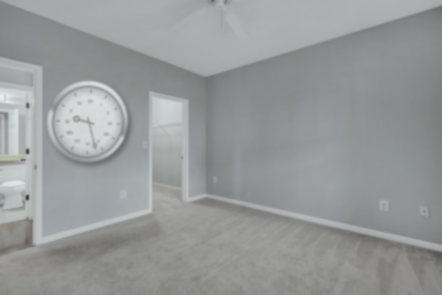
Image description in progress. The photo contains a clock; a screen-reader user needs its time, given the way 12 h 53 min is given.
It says 9 h 27 min
